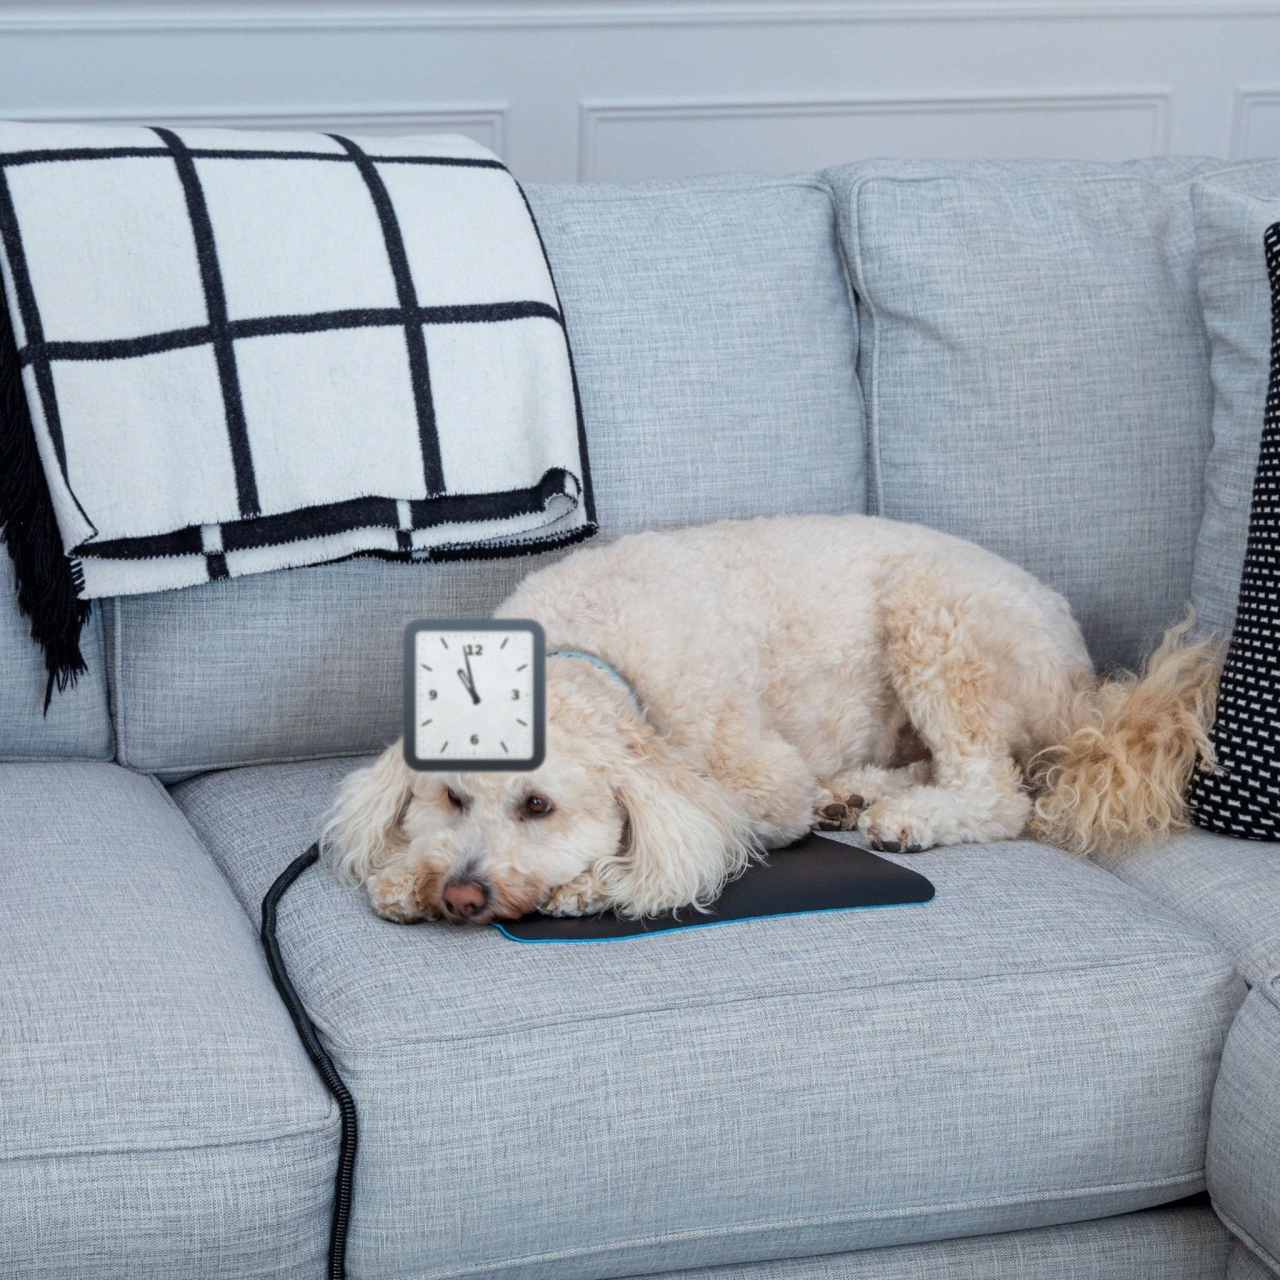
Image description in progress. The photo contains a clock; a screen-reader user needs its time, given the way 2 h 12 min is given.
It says 10 h 58 min
